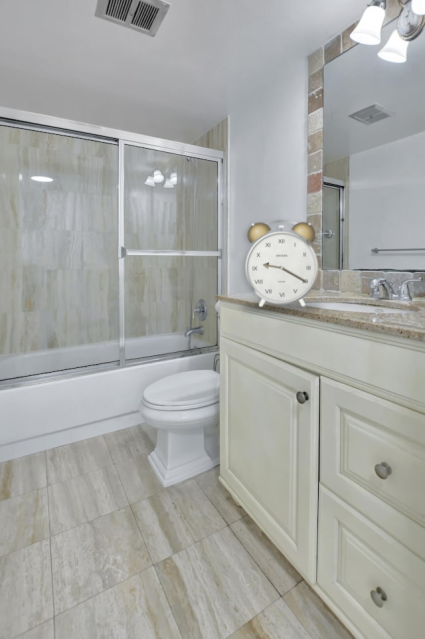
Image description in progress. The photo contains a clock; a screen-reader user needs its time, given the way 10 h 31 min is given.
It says 9 h 20 min
